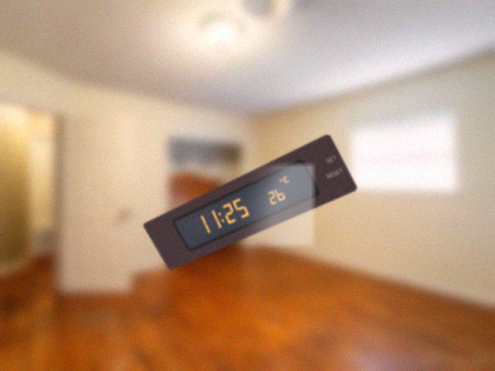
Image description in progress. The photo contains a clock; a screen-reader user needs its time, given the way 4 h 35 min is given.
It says 11 h 25 min
